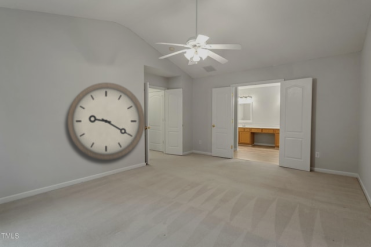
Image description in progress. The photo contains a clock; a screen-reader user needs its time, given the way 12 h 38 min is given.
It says 9 h 20 min
